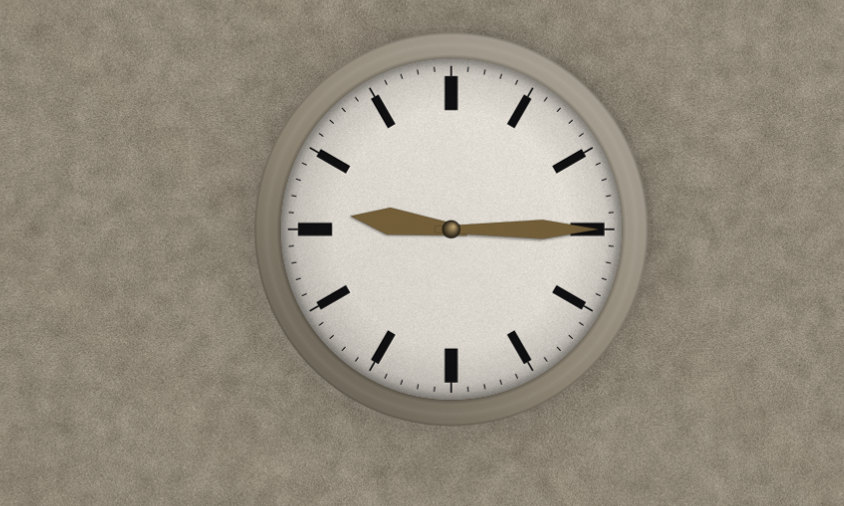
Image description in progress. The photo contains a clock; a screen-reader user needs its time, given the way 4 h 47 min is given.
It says 9 h 15 min
